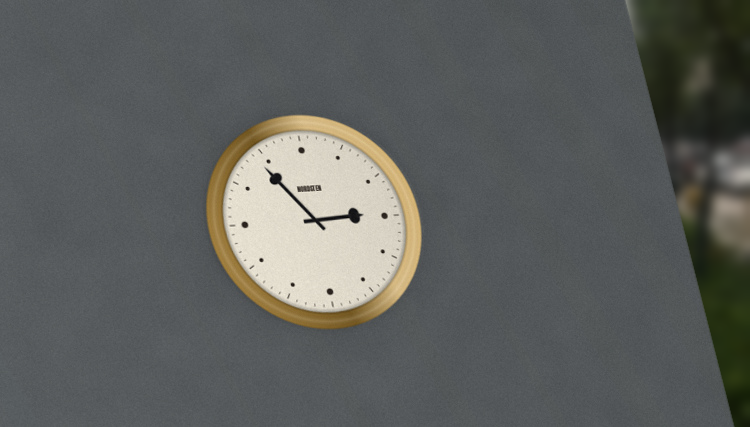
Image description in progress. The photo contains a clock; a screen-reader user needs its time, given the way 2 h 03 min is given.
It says 2 h 54 min
